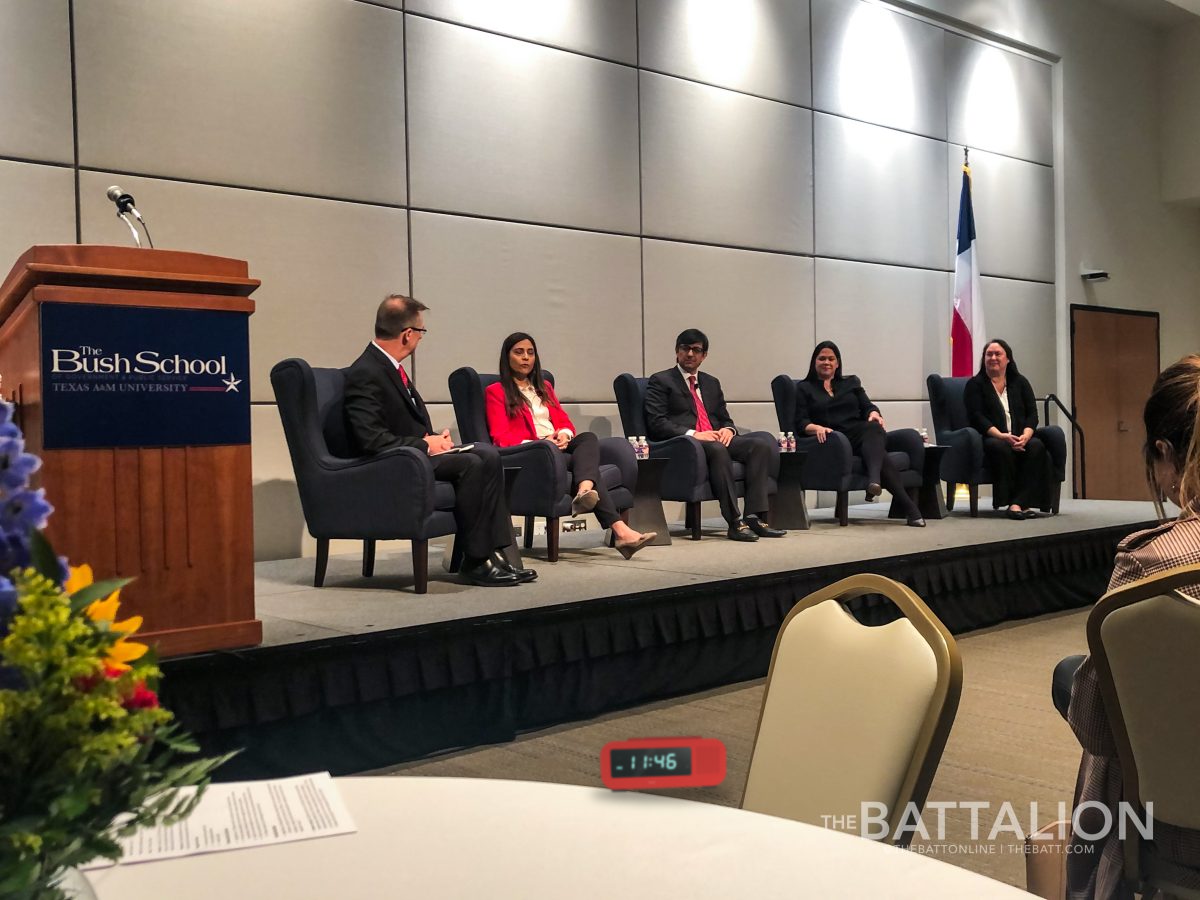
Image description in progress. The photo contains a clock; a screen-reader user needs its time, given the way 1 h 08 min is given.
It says 11 h 46 min
